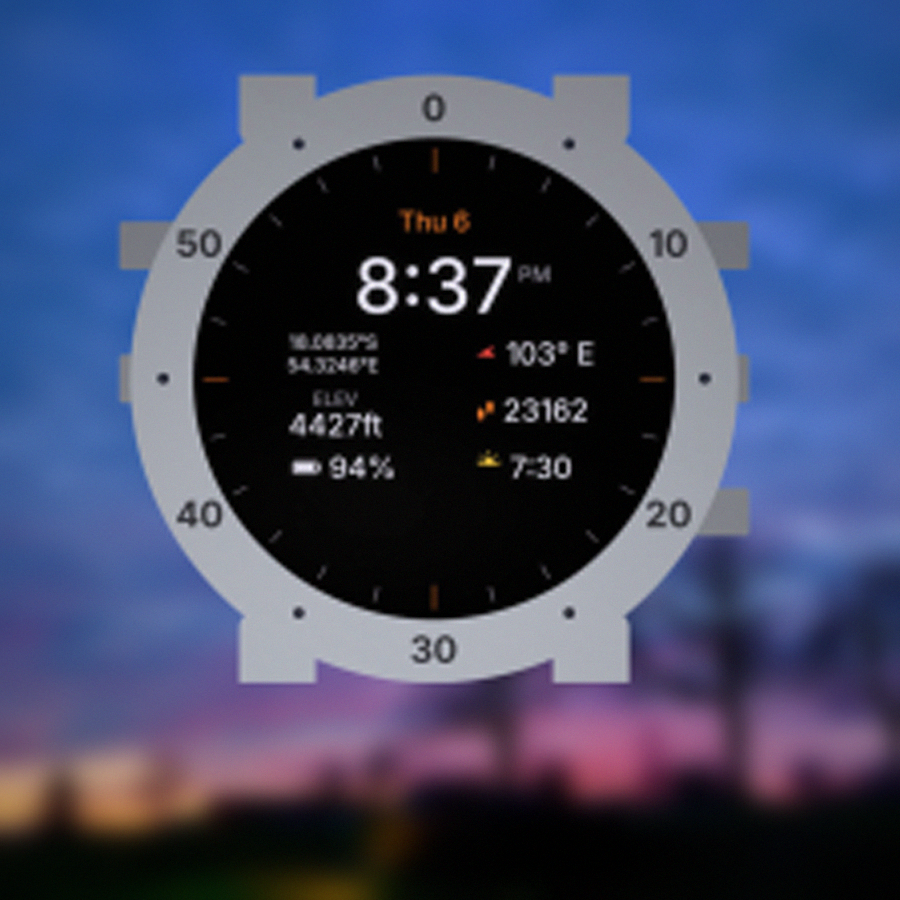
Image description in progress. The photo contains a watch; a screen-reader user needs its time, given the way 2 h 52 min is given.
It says 8 h 37 min
